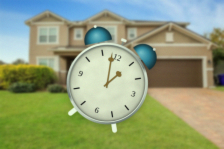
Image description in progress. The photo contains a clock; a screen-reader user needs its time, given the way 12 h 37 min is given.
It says 12 h 58 min
